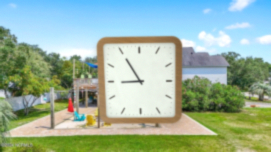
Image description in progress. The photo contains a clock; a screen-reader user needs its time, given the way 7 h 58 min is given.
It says 8 h 55 min
